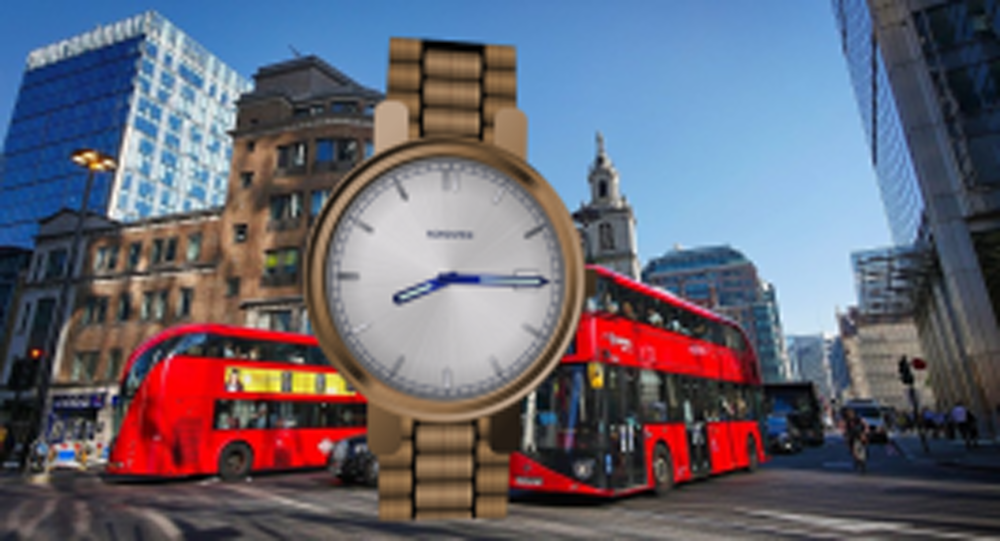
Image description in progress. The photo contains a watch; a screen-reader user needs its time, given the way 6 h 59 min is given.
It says 8 h 15 min
